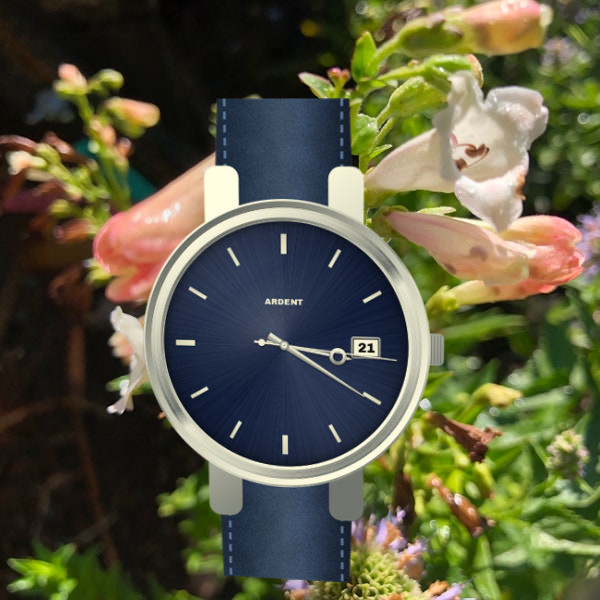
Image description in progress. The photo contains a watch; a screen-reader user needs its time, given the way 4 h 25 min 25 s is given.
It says 3 h 20 min 16 s
